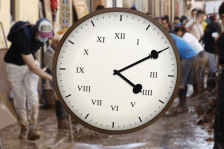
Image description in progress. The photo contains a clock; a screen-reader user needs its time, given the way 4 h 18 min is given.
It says 4 h 10 min
